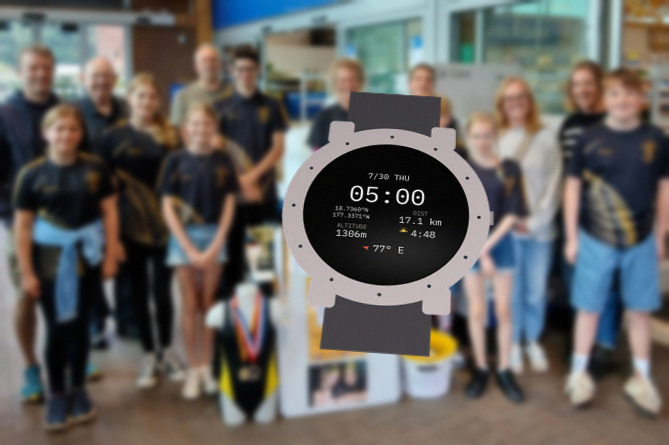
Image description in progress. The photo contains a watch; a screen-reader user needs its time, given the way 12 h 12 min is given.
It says 5 h 00 min
